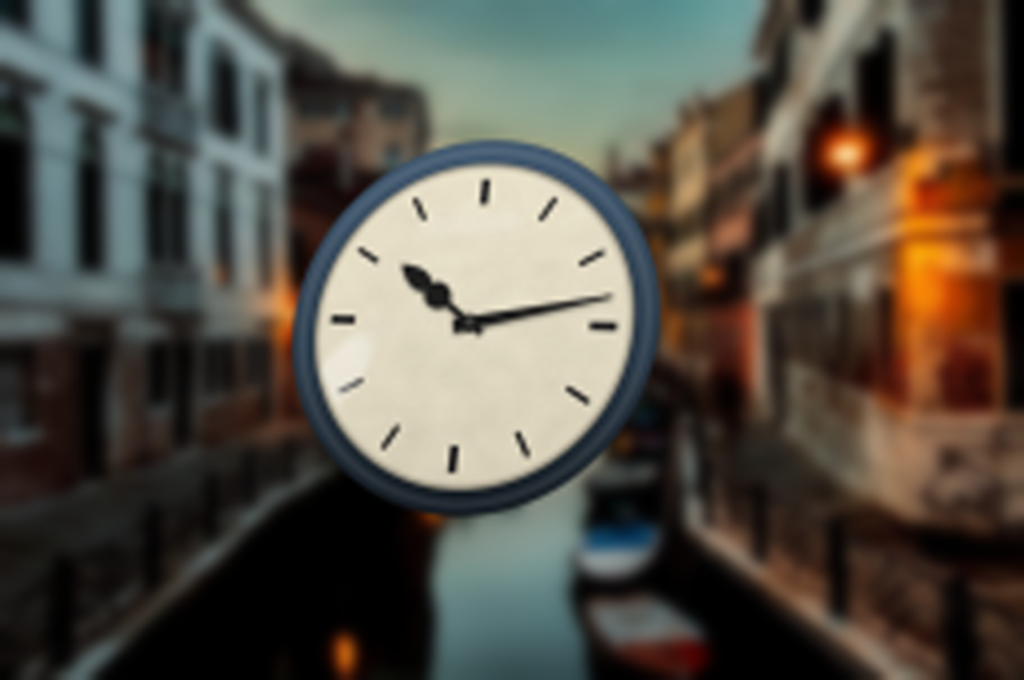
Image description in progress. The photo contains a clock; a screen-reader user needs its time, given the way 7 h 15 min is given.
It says 10 h 13 min
